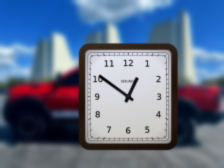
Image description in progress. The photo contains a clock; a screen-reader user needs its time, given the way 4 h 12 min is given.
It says 12 h 51 min
